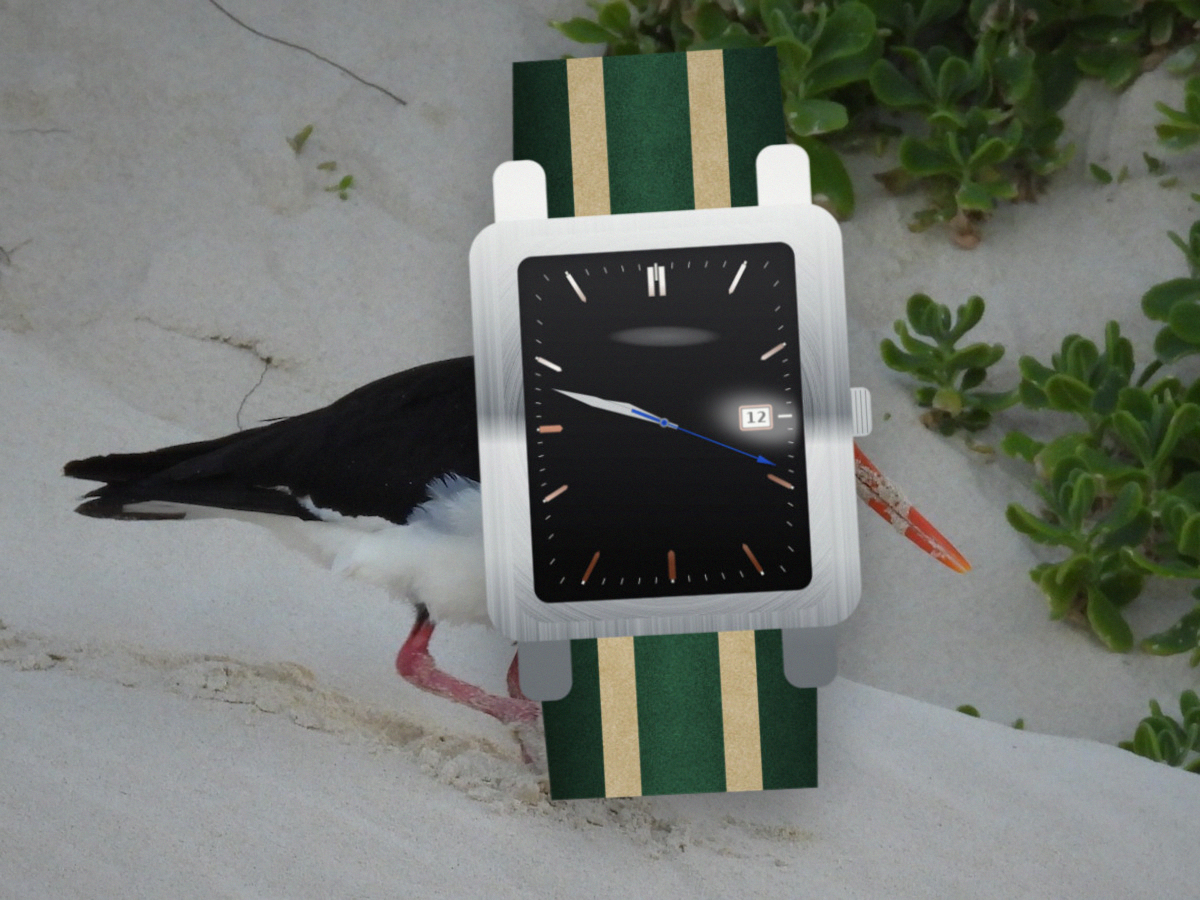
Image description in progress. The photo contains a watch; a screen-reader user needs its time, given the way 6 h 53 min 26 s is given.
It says 9 h 48 min 19 s
